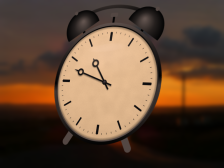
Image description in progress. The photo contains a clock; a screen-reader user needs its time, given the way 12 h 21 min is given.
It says 10 h 48 min
